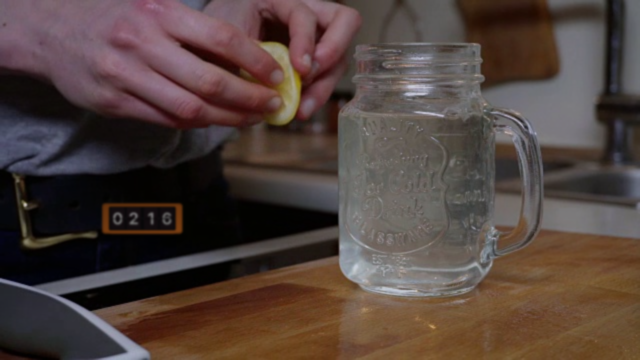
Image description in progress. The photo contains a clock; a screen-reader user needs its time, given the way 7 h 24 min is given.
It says 2 h 16 min
